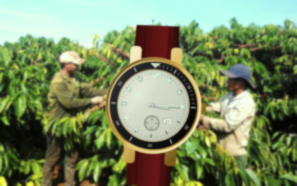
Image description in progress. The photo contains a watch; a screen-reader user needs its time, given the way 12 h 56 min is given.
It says 3 h 15 min
